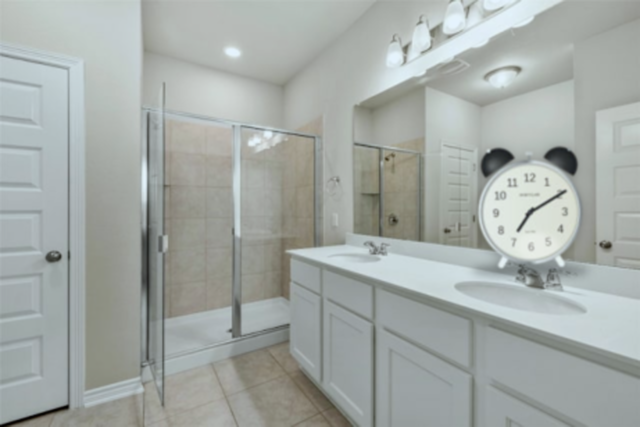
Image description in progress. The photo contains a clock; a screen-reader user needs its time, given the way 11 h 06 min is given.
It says 7 h 10 min
